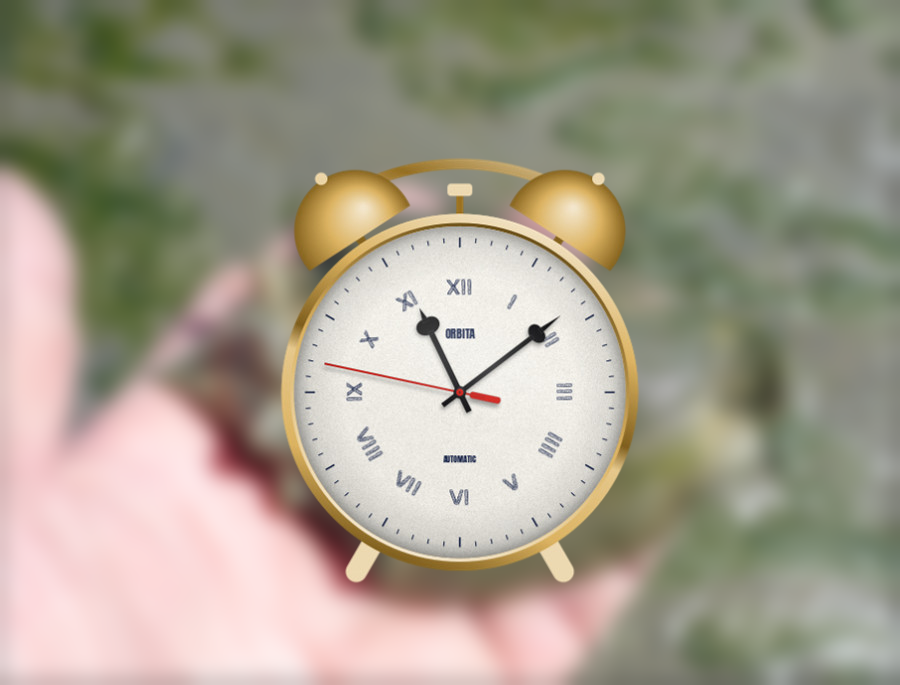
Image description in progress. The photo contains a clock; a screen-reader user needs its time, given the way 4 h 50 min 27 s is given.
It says 11 h 08 min 47 s
